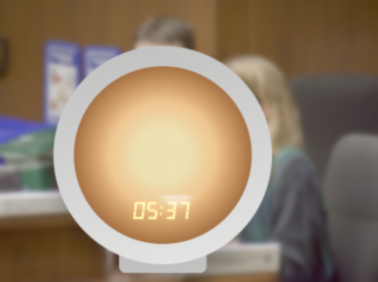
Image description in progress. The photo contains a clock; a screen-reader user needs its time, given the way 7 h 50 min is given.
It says 5 h 37 min
